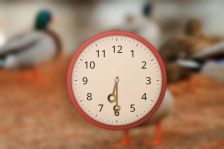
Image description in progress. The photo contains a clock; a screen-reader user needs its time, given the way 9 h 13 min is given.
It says 6 h 30 min
